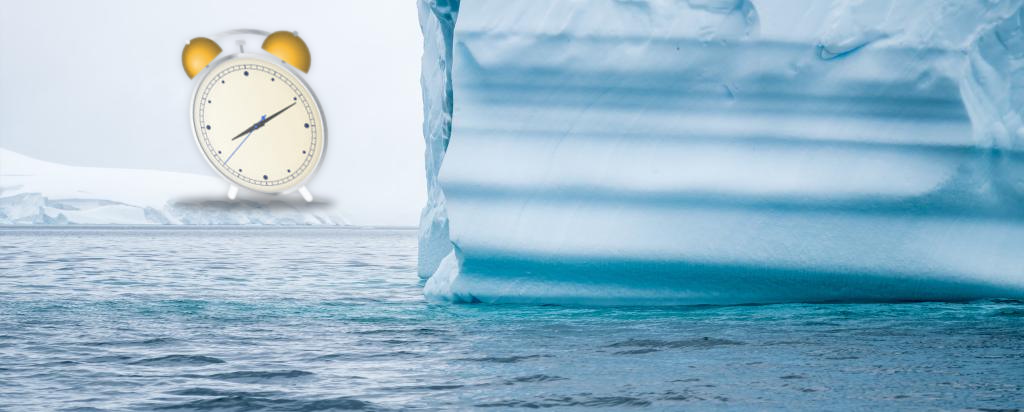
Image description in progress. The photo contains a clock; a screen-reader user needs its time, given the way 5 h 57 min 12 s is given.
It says 8 h 10 min 38 s
